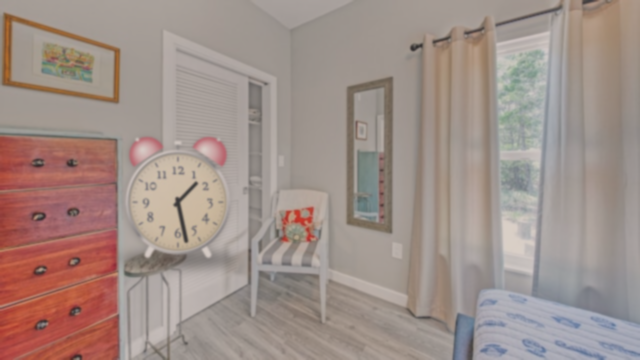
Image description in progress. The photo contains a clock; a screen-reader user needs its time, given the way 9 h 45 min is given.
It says 1 h 28 min
